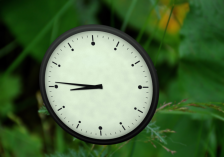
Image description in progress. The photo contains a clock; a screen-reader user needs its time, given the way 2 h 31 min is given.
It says 8 h 46 min
